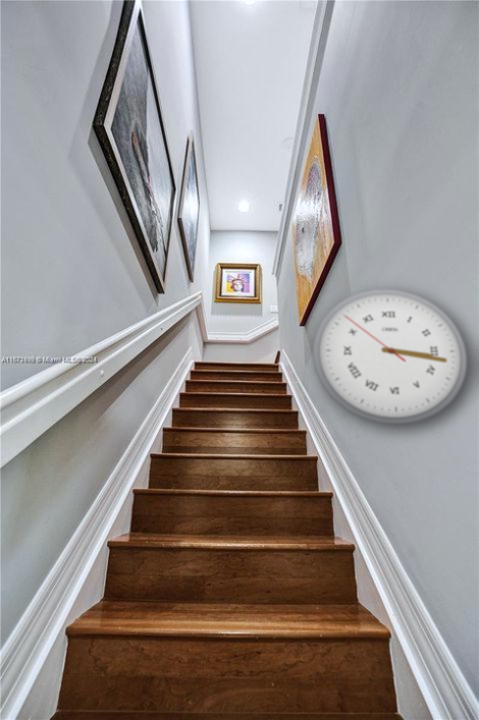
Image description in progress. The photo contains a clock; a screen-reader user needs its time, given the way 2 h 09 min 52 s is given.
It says 3 h 16 min 52 s
